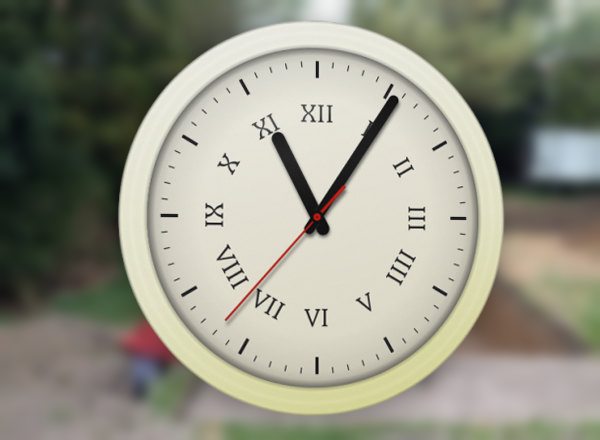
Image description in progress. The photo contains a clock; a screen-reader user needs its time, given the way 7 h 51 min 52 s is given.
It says 11 h 05 min 37 s
